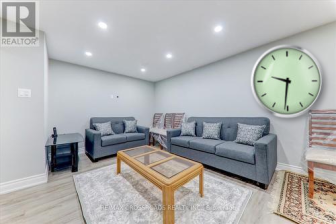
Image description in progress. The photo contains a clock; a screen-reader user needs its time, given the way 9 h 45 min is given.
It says 9 h 31 min
